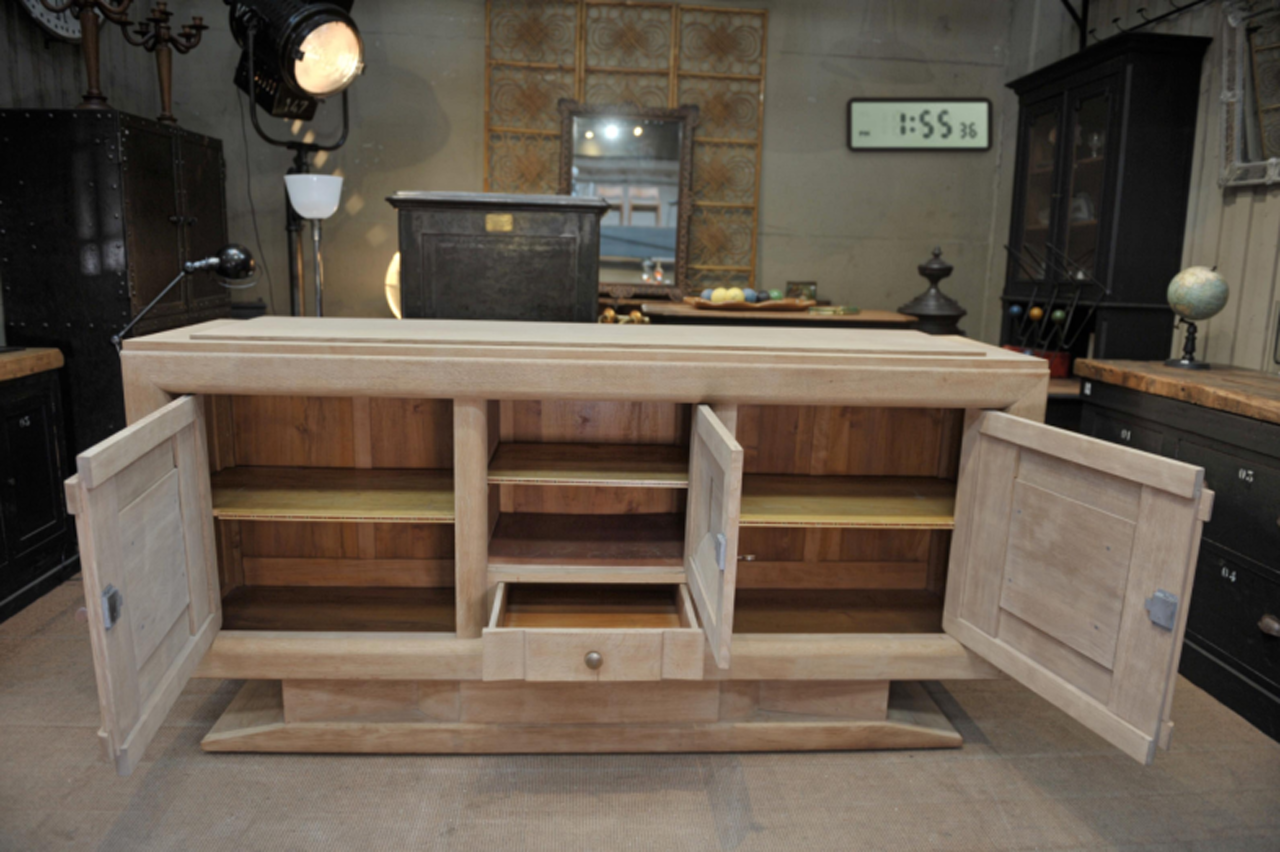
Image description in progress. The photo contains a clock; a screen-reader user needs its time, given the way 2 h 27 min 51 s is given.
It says 1 h 55 min 36 s
